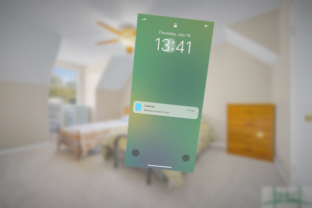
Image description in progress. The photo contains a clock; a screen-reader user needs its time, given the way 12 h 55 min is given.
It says 13 h 41 min
